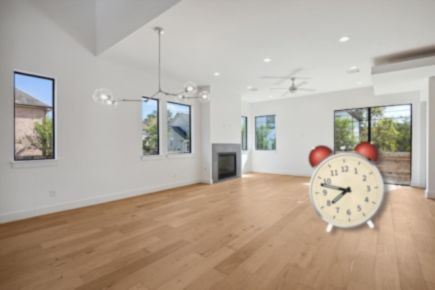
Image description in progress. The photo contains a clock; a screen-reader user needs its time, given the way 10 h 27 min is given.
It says 7 h 48 min
